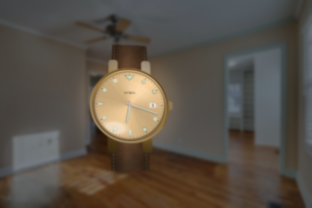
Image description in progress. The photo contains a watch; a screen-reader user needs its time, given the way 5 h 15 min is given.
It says 6 h 18 min
